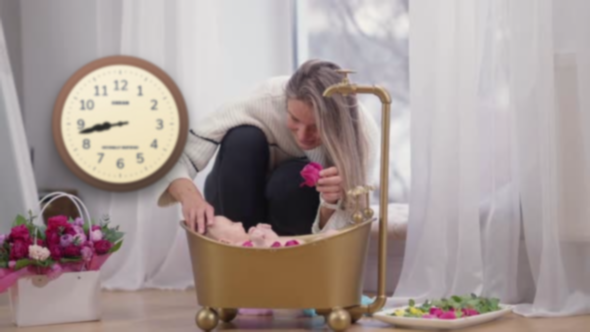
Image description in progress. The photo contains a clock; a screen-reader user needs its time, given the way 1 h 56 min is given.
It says 8 h 43 min
